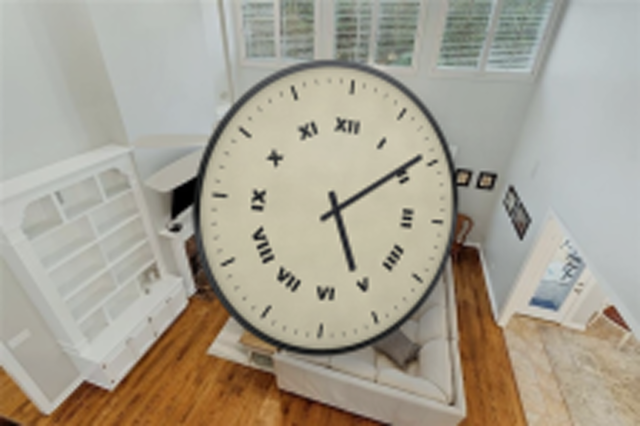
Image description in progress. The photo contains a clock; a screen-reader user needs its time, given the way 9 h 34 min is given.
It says 5 h 09 min
